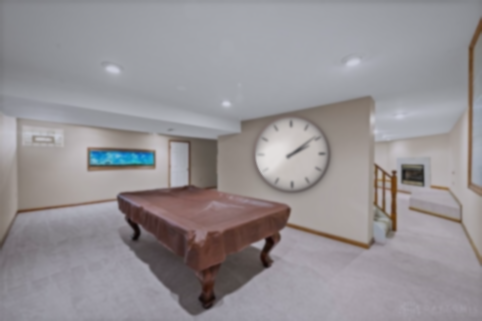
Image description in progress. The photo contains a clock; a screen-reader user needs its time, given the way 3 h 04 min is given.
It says 2 h 09 min
